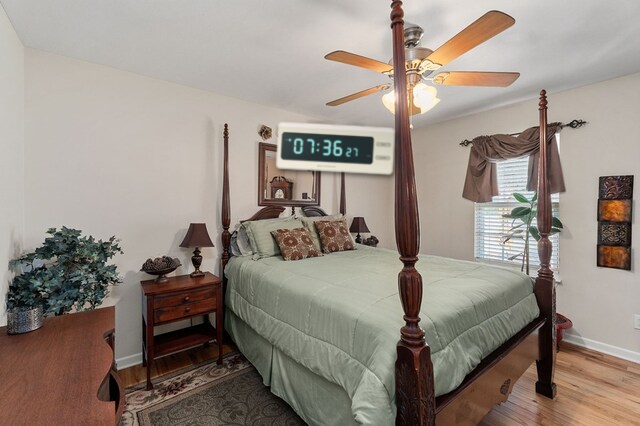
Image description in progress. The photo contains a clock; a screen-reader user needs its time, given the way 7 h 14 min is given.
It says 7 h 36 min
